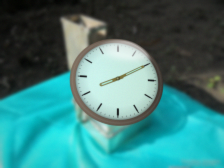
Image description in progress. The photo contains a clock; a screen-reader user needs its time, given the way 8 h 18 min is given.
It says 8 h 10 min
